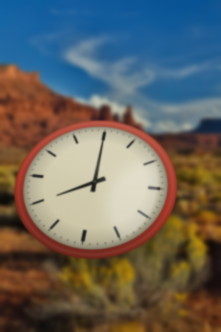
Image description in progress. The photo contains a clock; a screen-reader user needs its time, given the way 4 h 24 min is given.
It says 8 h 00 min
